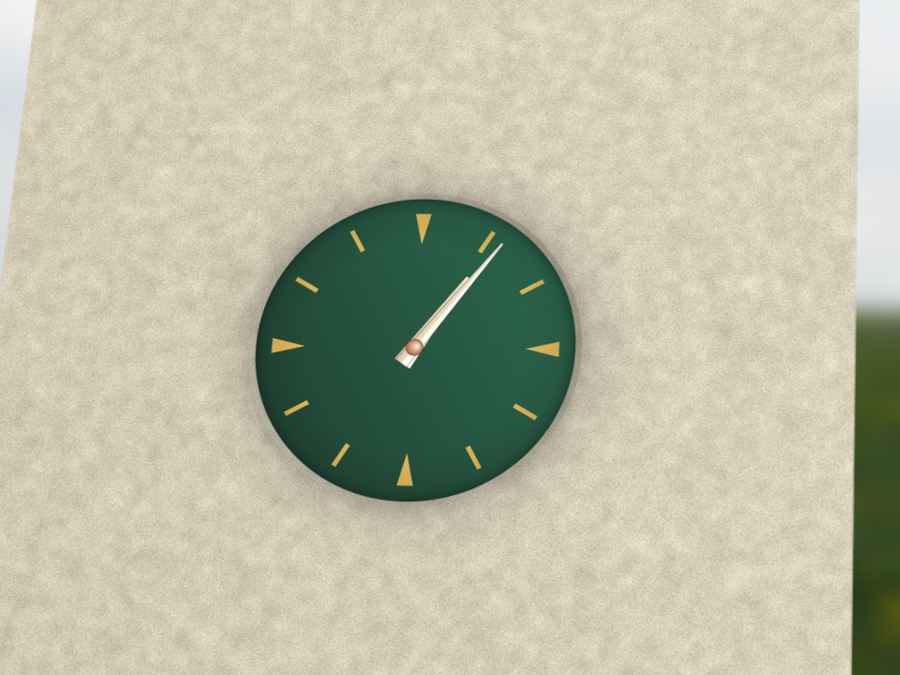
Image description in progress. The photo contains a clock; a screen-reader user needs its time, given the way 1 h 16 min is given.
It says 1 h 06 min
